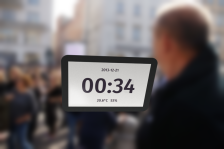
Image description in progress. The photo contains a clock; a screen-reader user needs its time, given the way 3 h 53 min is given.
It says 0 h 34 min
